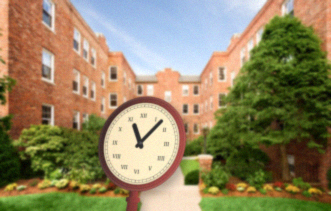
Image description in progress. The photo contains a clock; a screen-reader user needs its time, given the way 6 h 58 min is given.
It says 11 h 07 min
